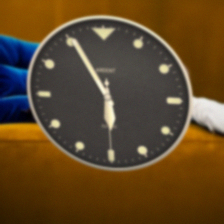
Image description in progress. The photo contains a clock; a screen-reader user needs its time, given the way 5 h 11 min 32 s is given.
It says 5 h 55 min 30 s
